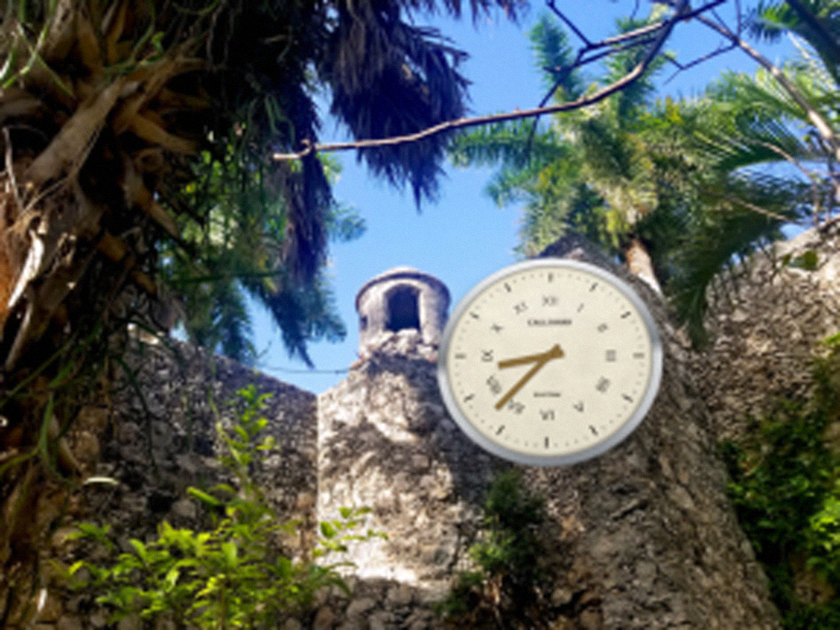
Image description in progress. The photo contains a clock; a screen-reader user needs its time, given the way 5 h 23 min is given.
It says 8 h 37 min
